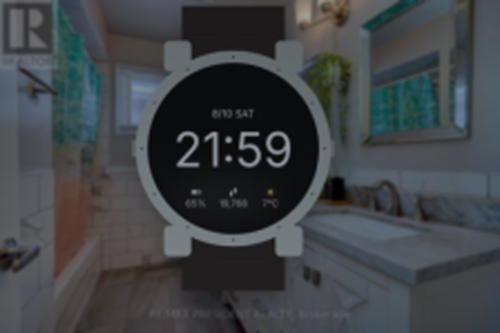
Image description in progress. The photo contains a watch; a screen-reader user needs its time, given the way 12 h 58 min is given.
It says 21 h 59 min
